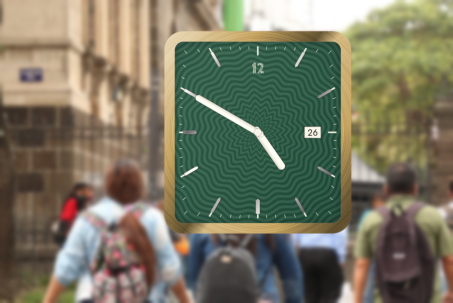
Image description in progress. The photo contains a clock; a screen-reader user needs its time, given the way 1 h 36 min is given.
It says 4 h 50 min
